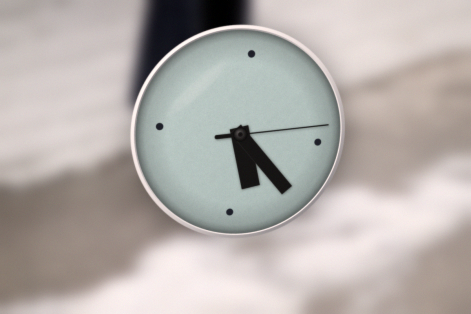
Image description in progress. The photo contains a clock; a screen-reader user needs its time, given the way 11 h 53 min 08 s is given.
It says 5 h 22 min 13 s
